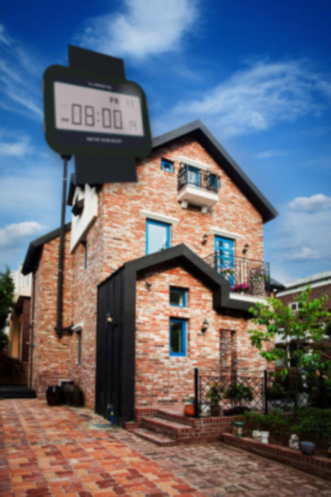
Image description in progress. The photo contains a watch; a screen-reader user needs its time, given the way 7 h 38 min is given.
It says 8 h 00 min
